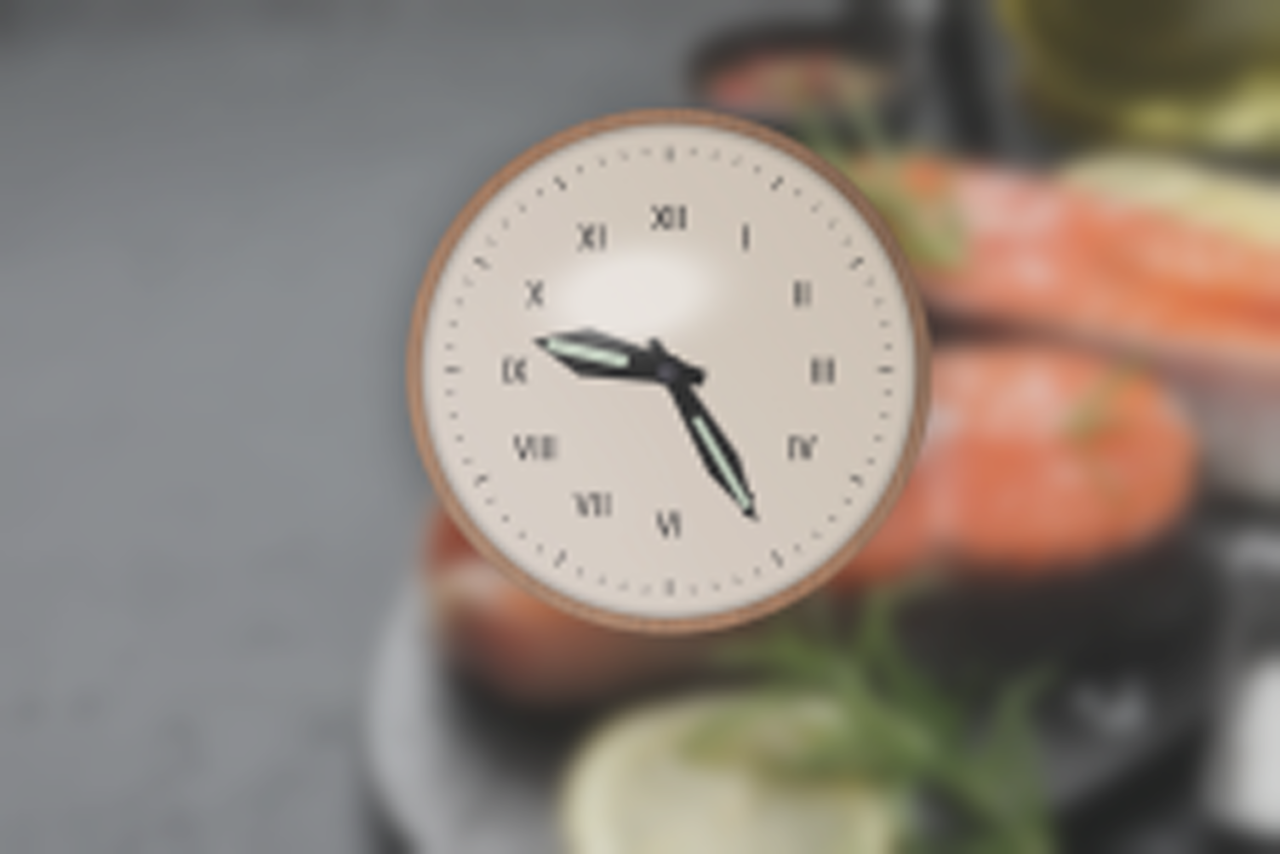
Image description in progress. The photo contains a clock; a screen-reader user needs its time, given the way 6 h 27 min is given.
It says 9 h 25 min
